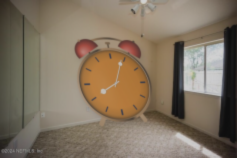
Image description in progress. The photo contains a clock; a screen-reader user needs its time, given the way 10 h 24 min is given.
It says 8 h 04 min
